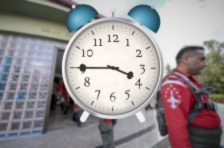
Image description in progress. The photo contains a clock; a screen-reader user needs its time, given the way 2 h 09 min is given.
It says 3 h 45 min
